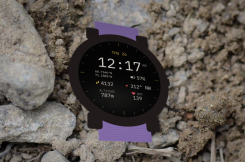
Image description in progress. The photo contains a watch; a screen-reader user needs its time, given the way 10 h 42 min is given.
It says 12 h 17 min
